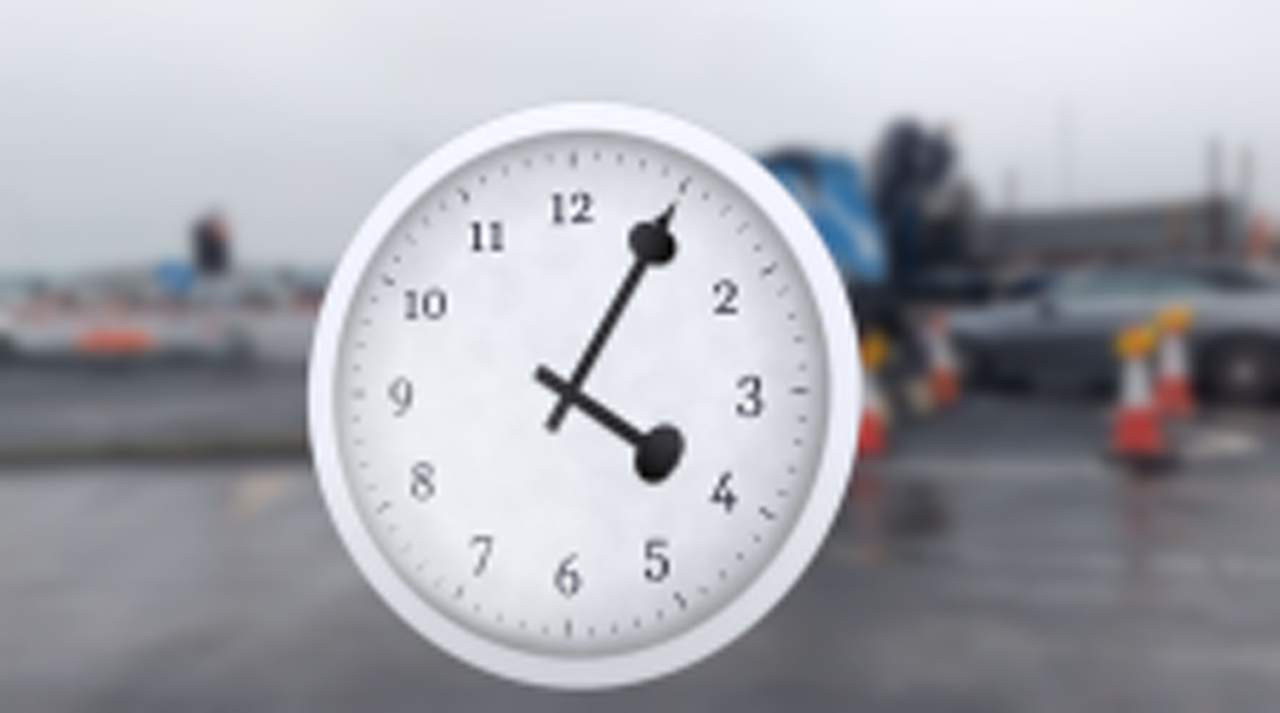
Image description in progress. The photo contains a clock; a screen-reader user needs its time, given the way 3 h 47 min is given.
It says 4 h 05 min
